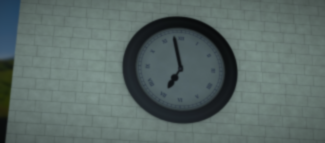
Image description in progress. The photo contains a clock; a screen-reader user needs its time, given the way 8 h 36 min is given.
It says 6 h 58 min
